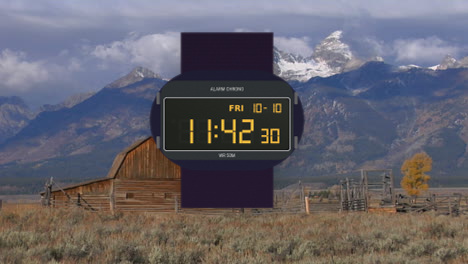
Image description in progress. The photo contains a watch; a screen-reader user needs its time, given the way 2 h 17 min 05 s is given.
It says 11 h 42 min 30 s
